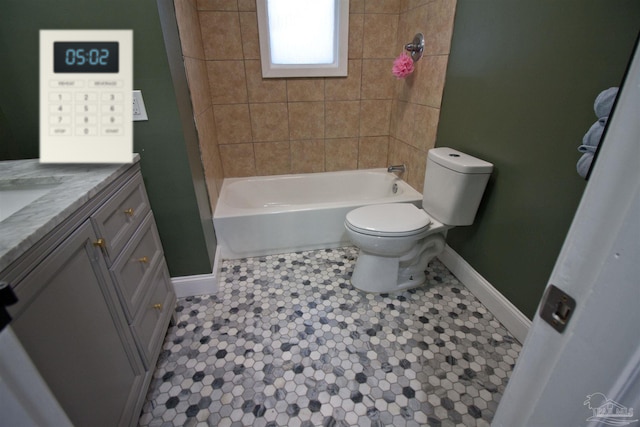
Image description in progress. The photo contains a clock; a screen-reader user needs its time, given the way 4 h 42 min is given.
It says 5 h 02 min
